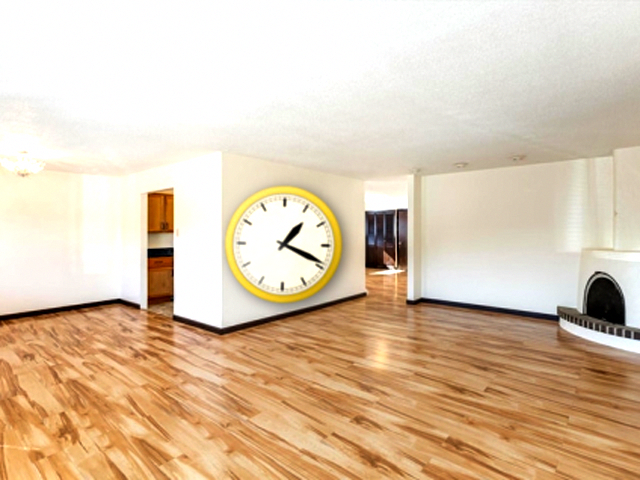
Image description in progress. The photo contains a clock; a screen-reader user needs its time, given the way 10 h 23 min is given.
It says 1 h 19 min
